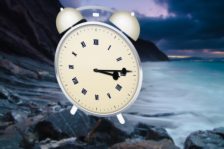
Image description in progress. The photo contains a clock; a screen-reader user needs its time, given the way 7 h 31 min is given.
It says 3 h 14 min
